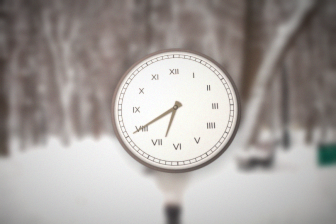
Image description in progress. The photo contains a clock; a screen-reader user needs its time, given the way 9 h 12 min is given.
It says 6 h 40 min
